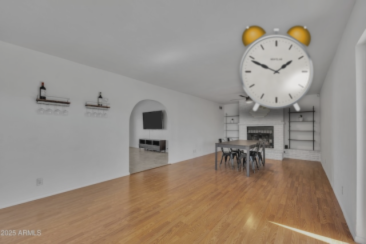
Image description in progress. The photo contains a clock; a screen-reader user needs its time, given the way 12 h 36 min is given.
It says 1 h 49 min
